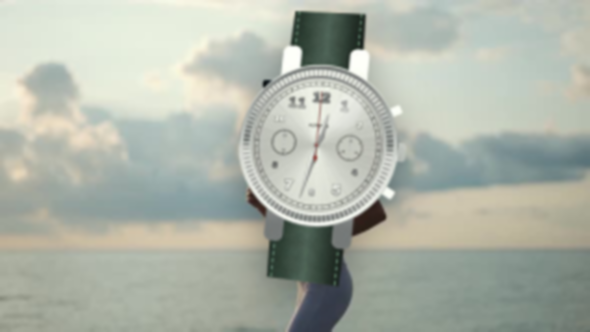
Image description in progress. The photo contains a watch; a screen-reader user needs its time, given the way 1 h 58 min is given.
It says 12 h 32 min
